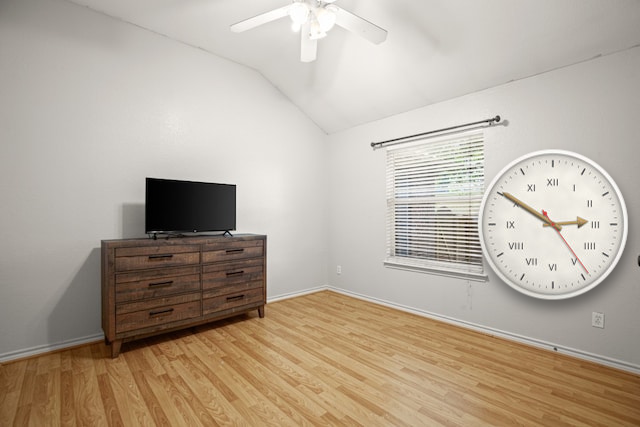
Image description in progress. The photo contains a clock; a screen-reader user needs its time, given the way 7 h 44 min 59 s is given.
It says 2 h 50 min 24 s
